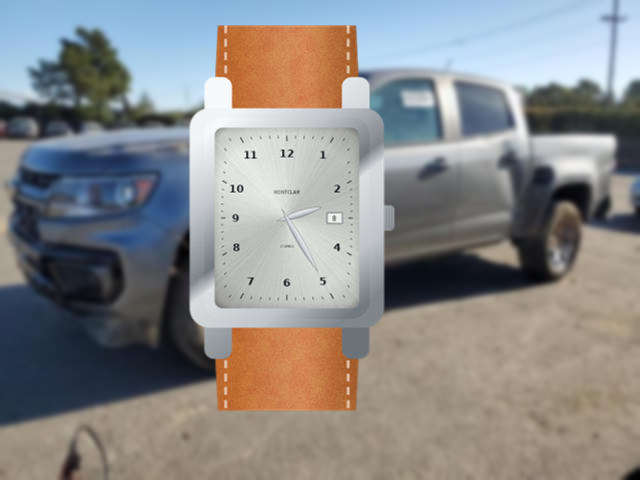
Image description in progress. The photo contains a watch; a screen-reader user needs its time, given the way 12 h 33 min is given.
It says 2 h 25 min
